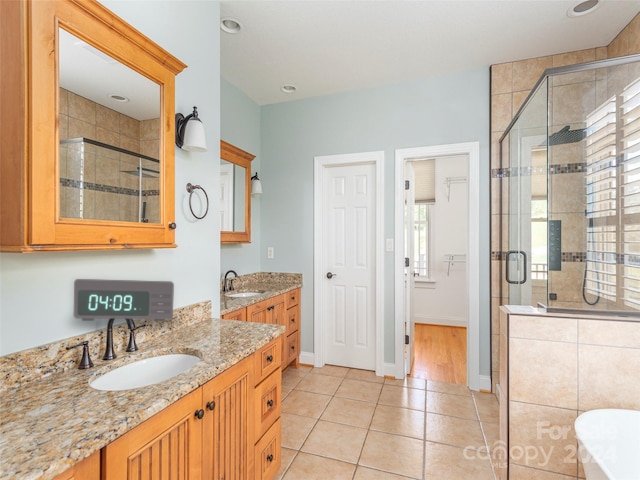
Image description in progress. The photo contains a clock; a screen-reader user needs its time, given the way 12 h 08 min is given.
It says 4 h 09 min
